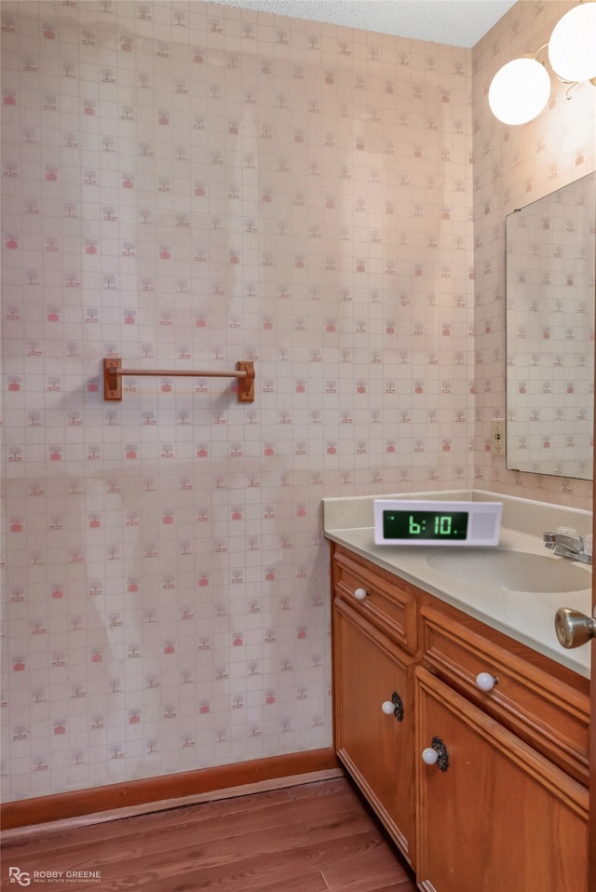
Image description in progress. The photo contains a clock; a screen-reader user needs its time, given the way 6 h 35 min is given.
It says 6 h 10 min
